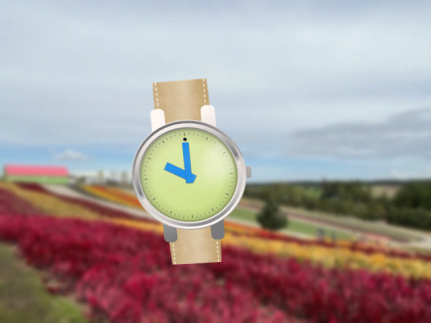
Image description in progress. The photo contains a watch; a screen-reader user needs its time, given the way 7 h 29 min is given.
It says 10 h 00 min
